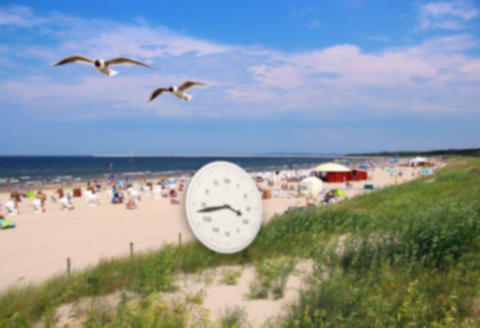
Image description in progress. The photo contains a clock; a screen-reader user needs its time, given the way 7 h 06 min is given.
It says 3 h 43 min
